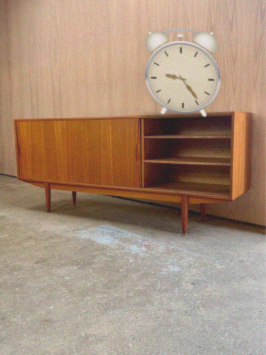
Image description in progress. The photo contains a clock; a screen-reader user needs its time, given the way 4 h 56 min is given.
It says 9 h 24 min
